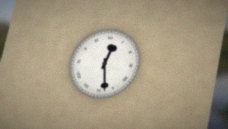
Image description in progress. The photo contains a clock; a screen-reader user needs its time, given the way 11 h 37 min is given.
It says 12 h 28 min
